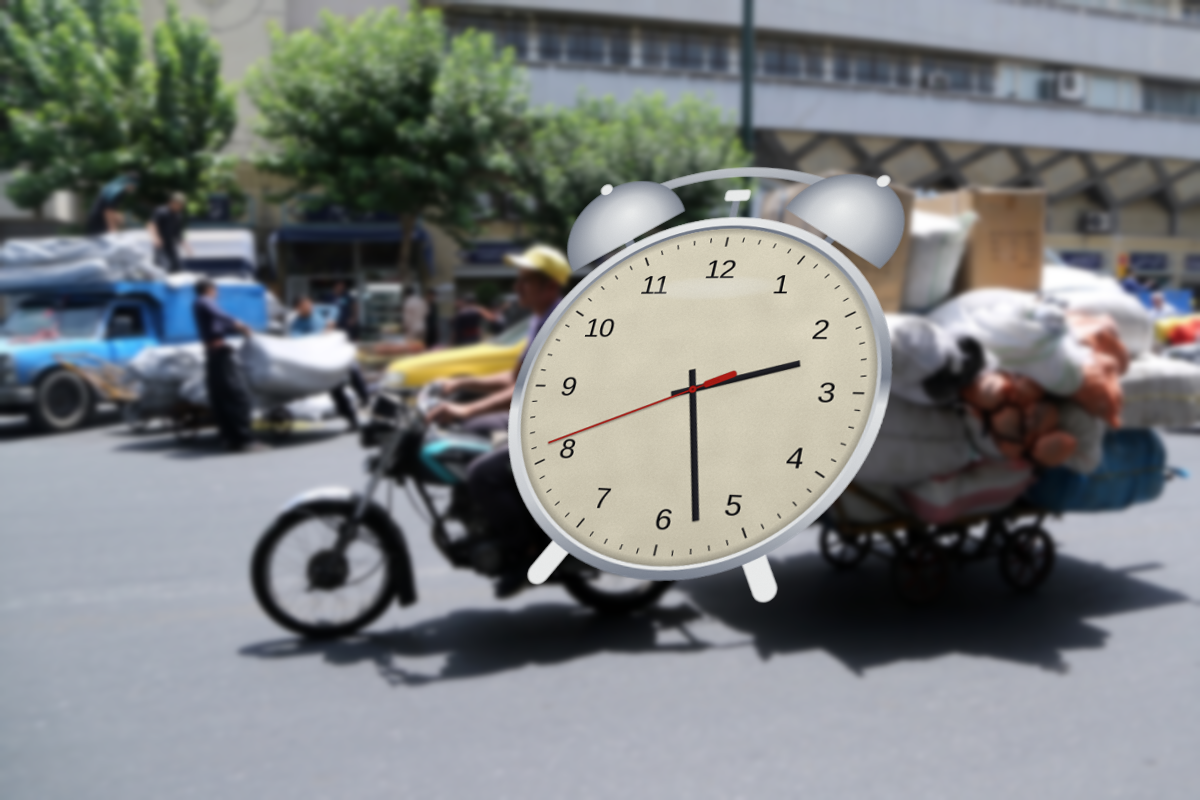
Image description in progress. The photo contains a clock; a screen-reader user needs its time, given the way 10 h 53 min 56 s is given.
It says 2 h 27 min 41 s
